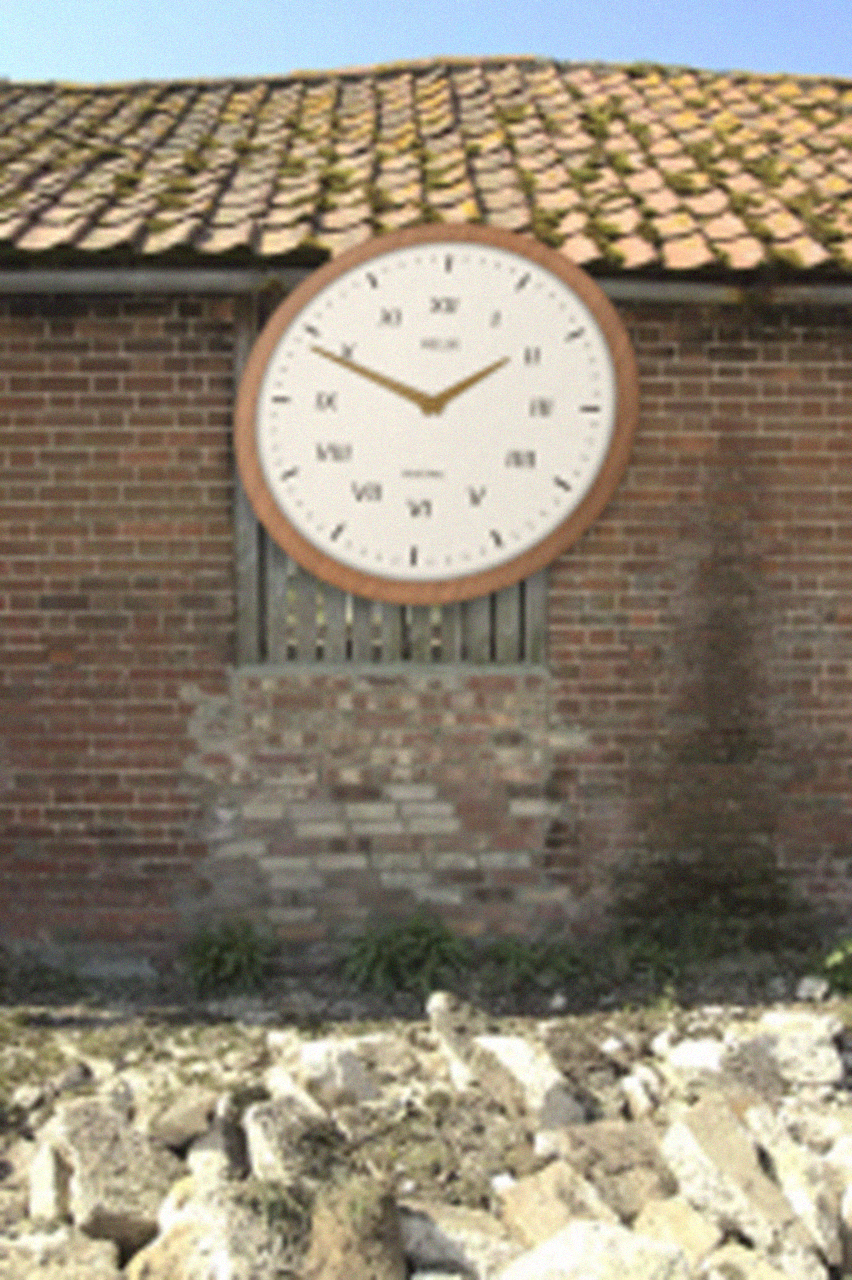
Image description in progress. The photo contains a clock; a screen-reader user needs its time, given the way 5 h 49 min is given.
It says 1 h 49 min
